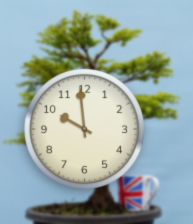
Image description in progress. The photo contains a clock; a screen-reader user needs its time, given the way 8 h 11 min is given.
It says 9 h 59 min
